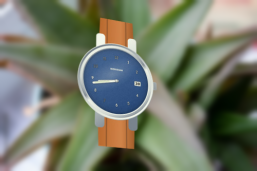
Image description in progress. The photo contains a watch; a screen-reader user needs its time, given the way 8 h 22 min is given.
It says 8 h 43 min
